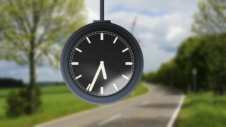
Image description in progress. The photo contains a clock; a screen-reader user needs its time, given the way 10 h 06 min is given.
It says 5 h 34 min
